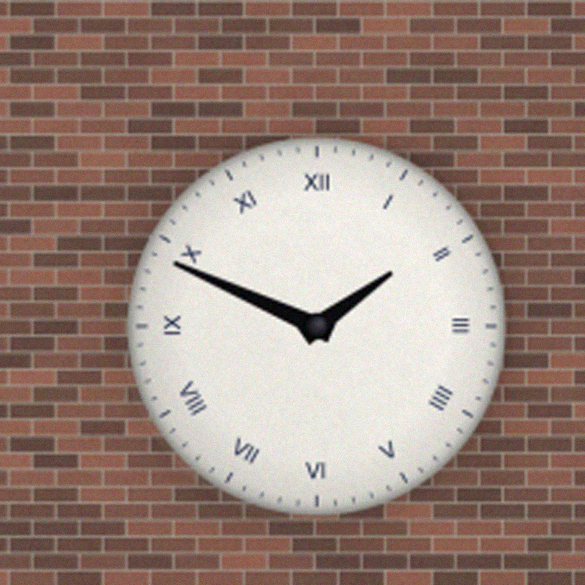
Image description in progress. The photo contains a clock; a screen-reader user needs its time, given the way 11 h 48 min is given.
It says 1 h 49 min
